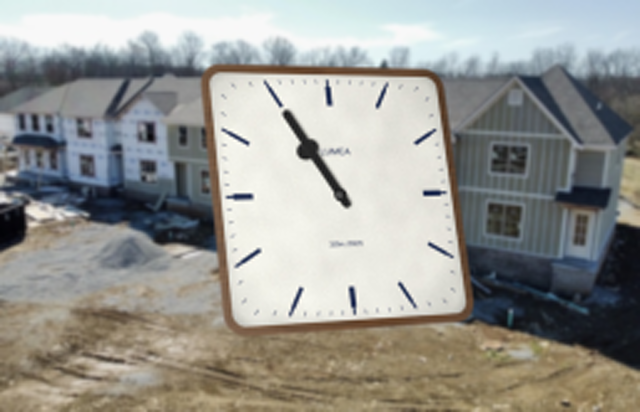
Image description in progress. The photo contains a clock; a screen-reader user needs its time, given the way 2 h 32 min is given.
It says 10 h 55 min
